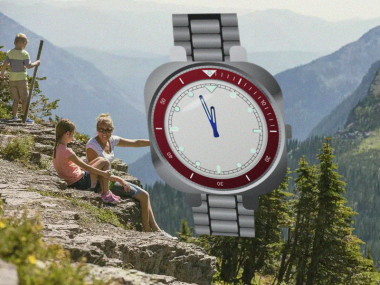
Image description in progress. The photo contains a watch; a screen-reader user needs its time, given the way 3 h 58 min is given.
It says 11 h 57 min
